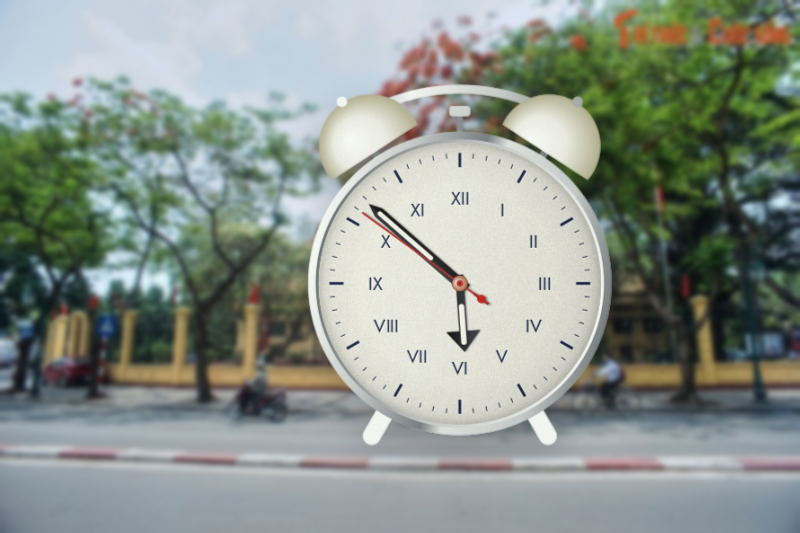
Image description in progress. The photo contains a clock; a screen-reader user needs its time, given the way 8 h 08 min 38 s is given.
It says 5 h 51 min 51 s
